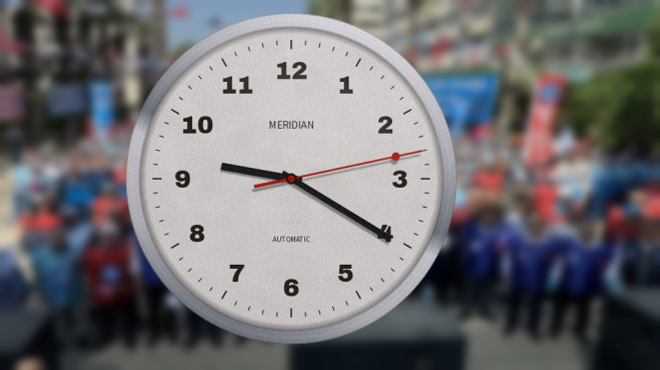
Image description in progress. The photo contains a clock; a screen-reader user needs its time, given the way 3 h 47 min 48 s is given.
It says 9 h 20 min 13 s
